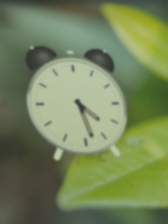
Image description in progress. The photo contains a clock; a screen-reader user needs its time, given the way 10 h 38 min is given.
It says 4 h 28 min
